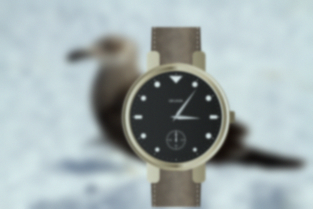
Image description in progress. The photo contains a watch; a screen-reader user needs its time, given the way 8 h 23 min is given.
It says 3 h 06 min
